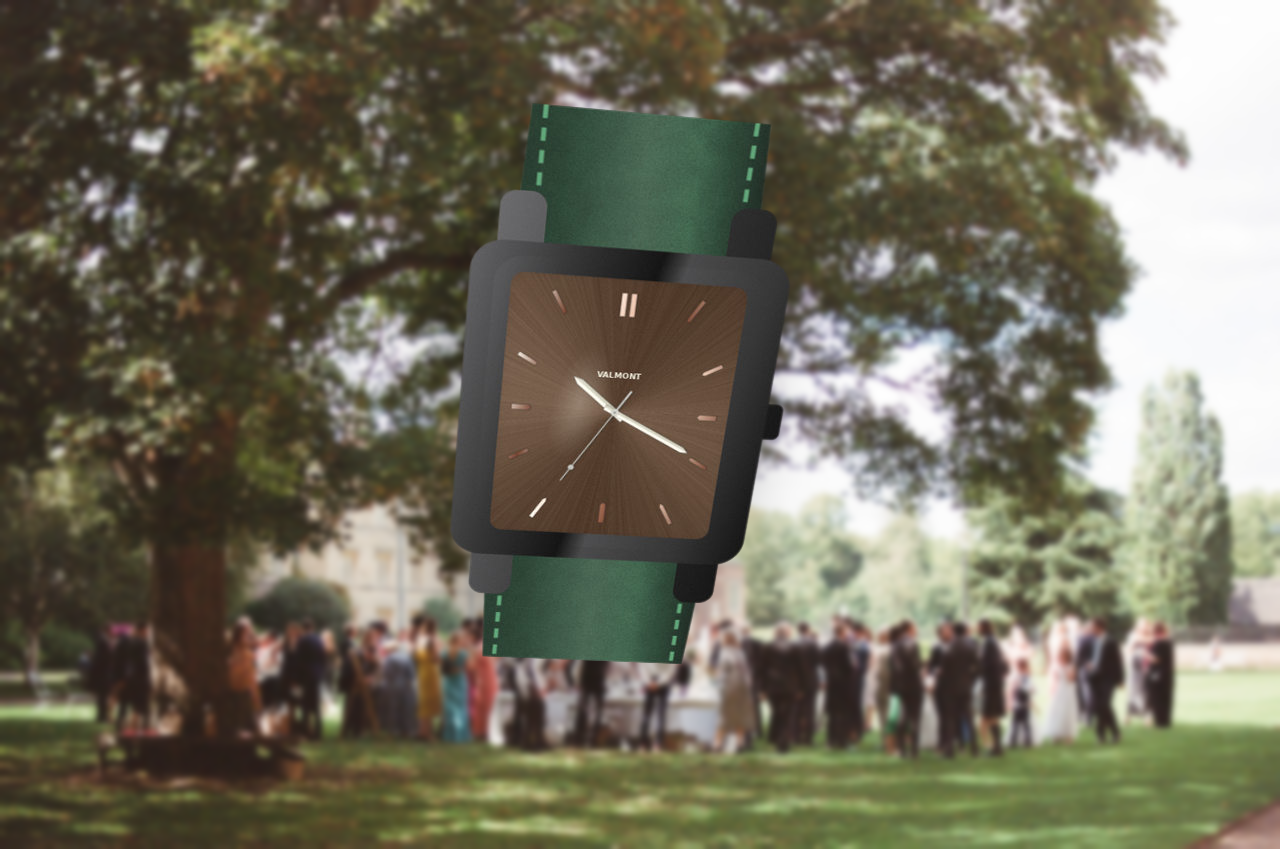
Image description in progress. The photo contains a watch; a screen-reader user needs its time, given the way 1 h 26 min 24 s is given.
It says 10 h 19 min 35 s
